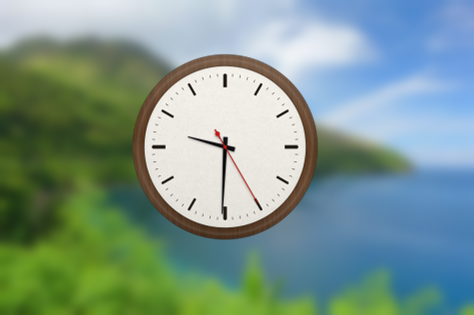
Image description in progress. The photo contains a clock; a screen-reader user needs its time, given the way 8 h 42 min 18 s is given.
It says 9 h 30 min 25 s
